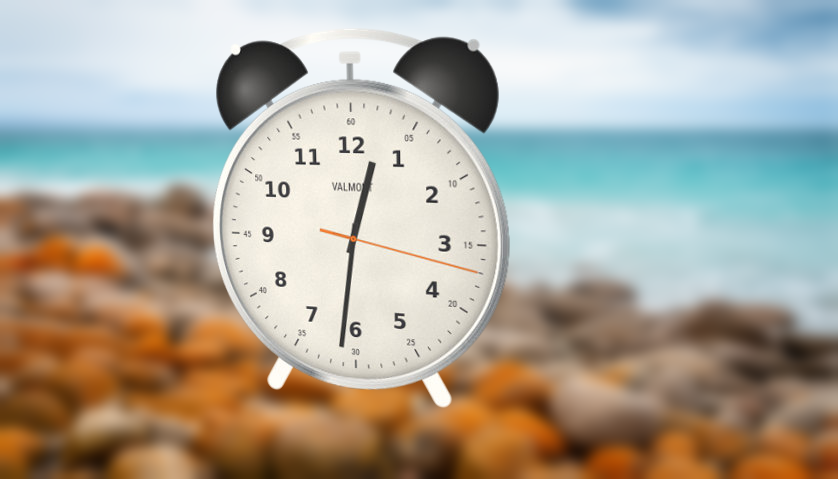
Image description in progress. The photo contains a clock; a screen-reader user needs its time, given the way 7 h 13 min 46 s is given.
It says 12 h 31 min 17 s
